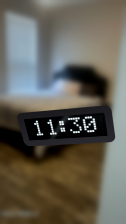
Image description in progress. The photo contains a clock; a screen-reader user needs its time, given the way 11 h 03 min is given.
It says 11 h 30 min
